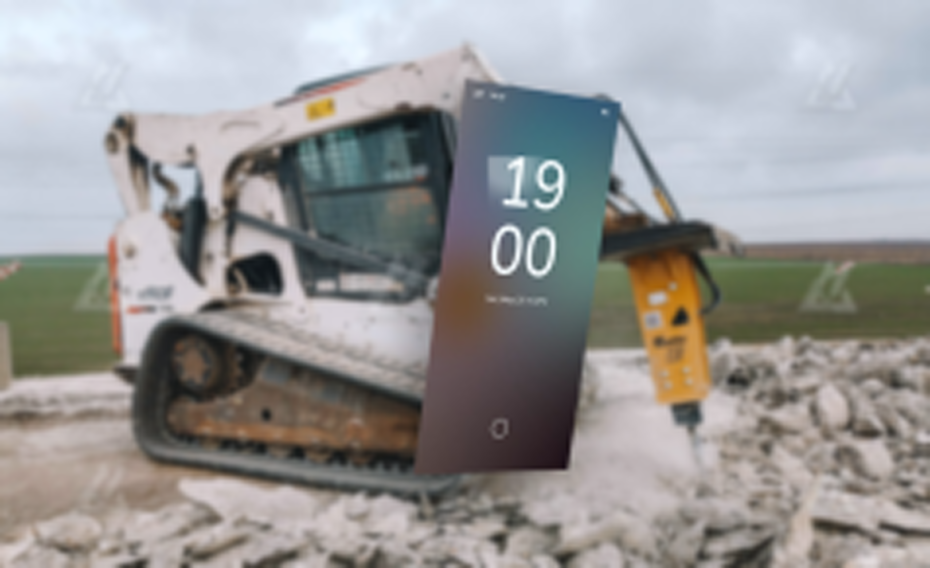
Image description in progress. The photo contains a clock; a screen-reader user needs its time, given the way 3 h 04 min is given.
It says 19 h 00 min
